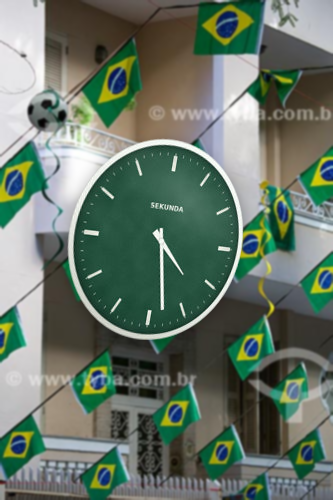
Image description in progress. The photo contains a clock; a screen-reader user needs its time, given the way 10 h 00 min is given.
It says 4 h 28 min
